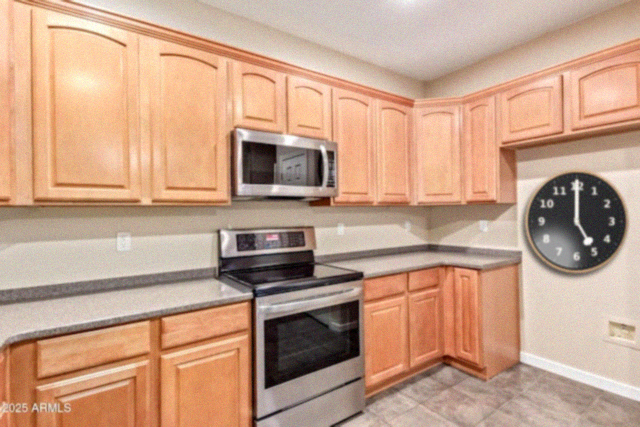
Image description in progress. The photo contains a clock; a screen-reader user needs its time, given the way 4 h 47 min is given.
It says 5 h 00 min
